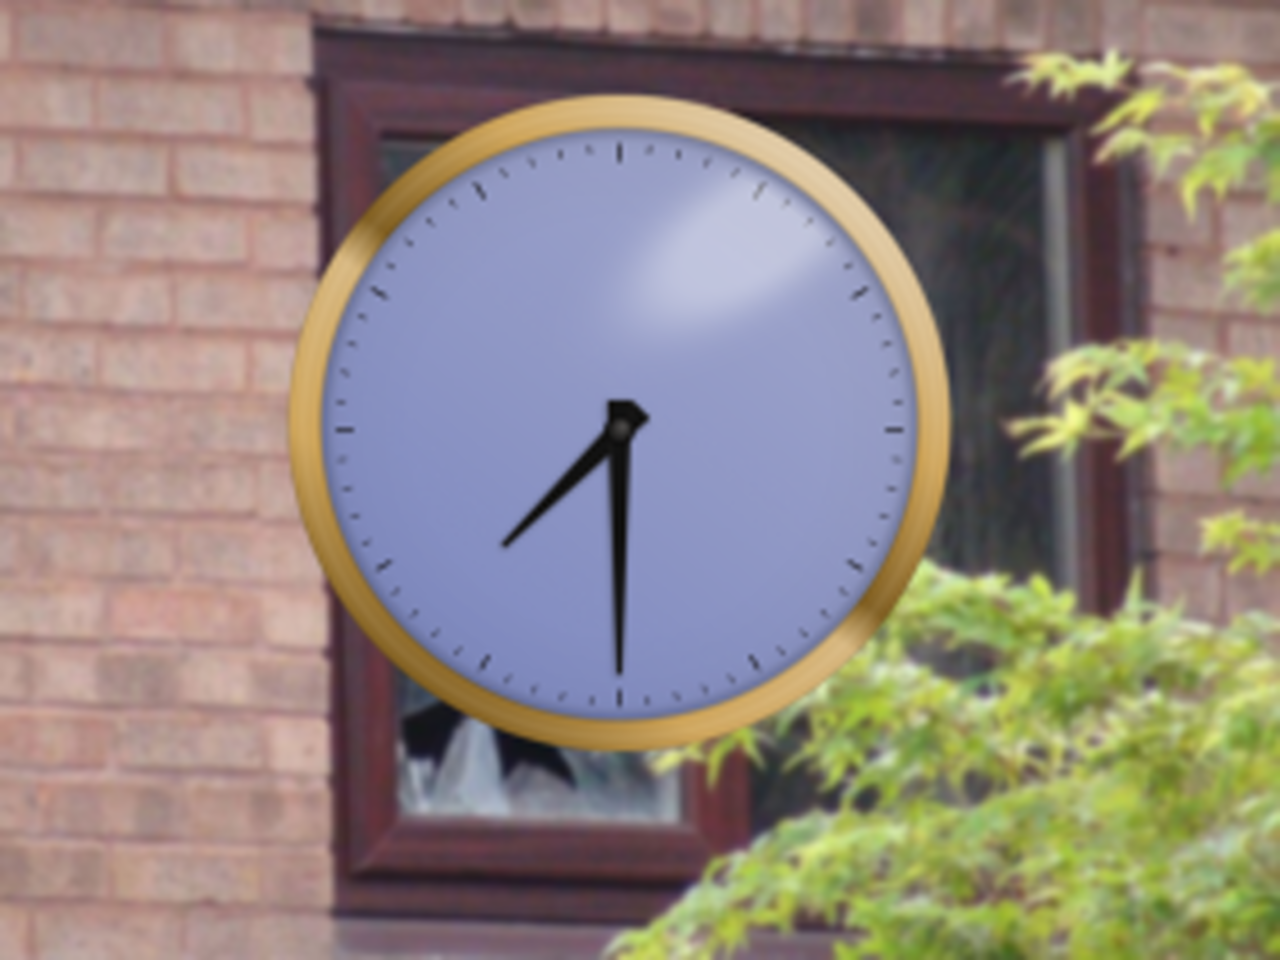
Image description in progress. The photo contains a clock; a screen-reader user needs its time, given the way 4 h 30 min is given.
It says 7 h 30 min
